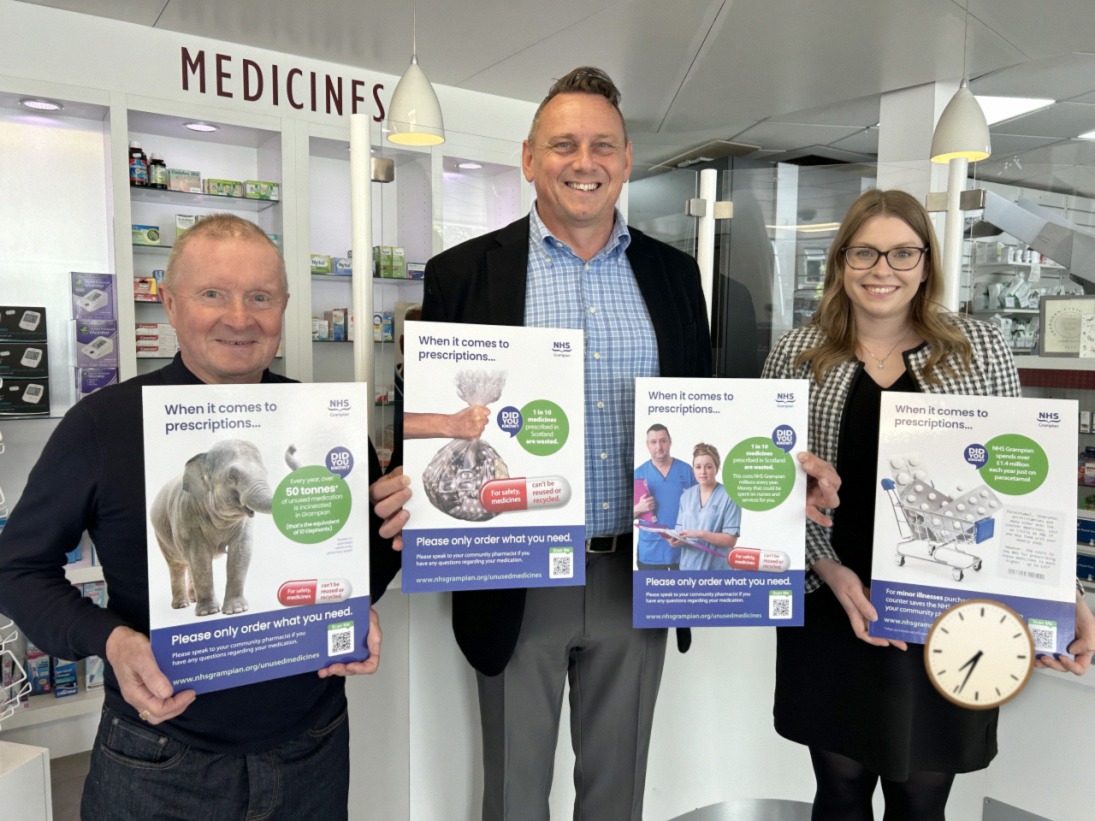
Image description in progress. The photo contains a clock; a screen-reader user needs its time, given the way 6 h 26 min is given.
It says 7 h 34 min
